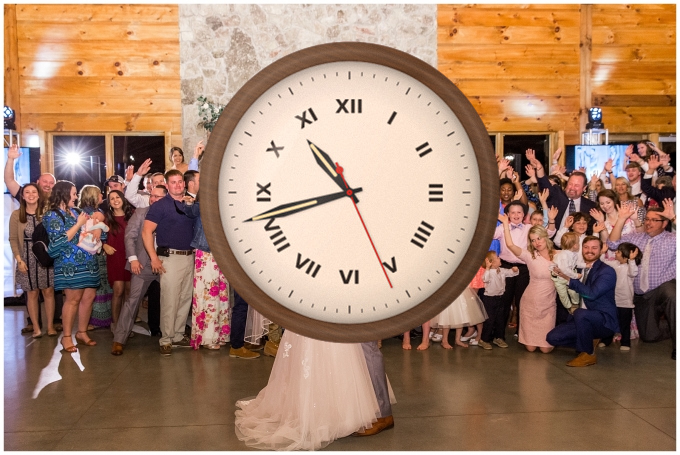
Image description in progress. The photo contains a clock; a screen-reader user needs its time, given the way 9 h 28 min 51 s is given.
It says 10 h 42 min 26 s
